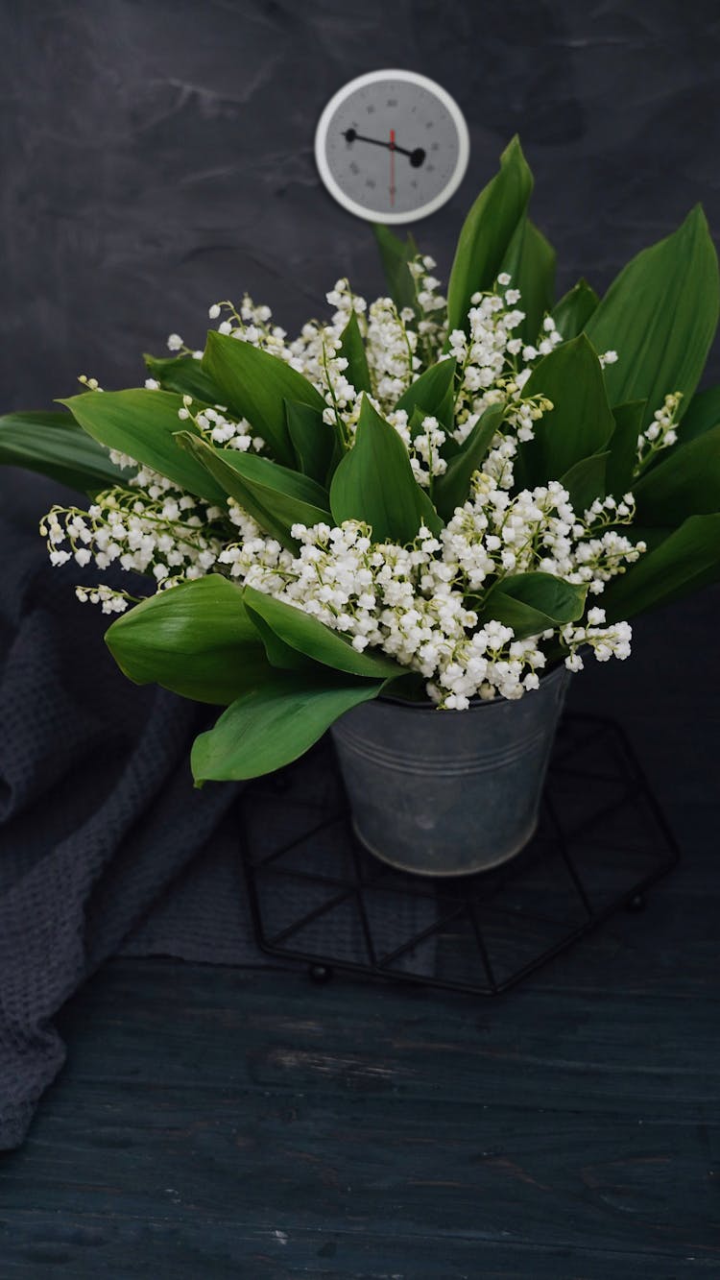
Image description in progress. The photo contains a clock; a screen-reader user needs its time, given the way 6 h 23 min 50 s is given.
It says 3 h 47 min 30 s
